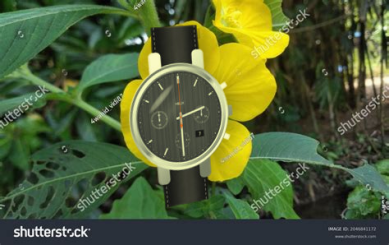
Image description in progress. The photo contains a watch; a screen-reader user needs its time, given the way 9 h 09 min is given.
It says 2 h 30 min
